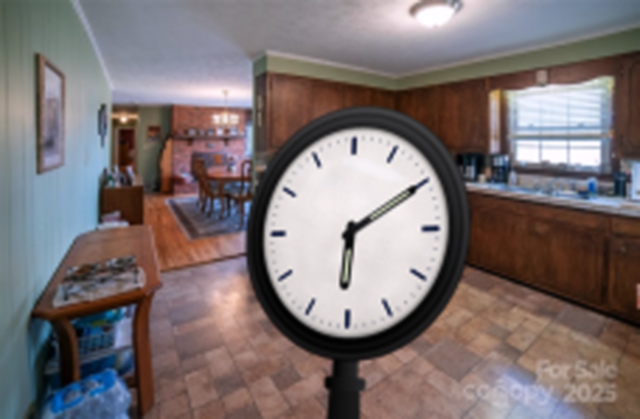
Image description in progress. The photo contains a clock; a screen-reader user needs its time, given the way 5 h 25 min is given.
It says 6 h 10 min
